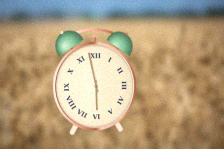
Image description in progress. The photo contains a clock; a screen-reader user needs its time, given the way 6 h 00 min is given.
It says 5 h 58 min
